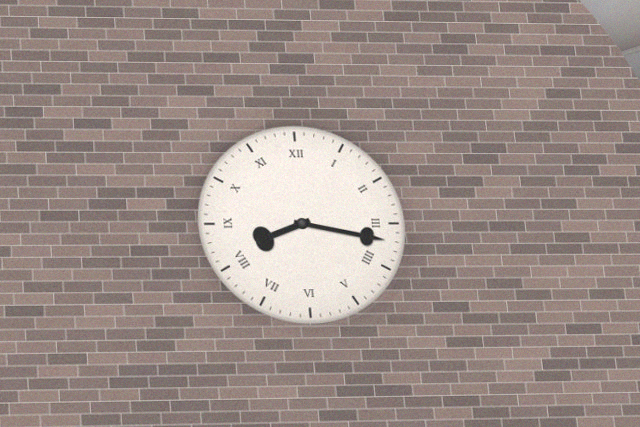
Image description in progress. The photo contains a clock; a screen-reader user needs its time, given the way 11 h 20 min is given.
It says 8 h 17 min
